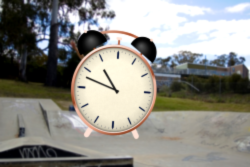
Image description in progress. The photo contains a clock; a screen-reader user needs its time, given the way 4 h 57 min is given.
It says 10 h 48 min
